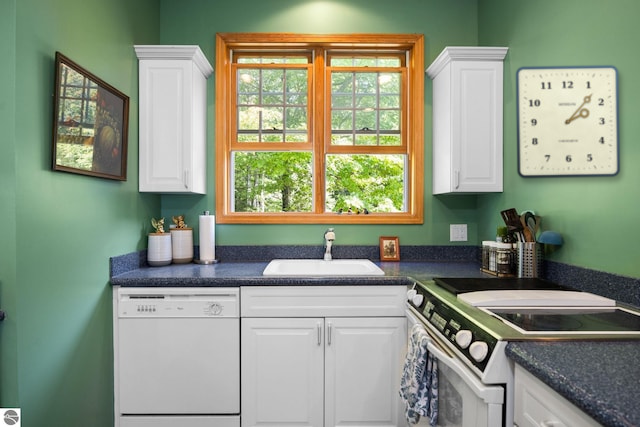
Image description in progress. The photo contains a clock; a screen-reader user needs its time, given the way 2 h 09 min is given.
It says 2 h 07 min
